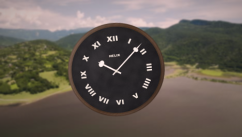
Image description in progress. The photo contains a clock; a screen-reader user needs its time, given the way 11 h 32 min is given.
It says 10 h 08 min
